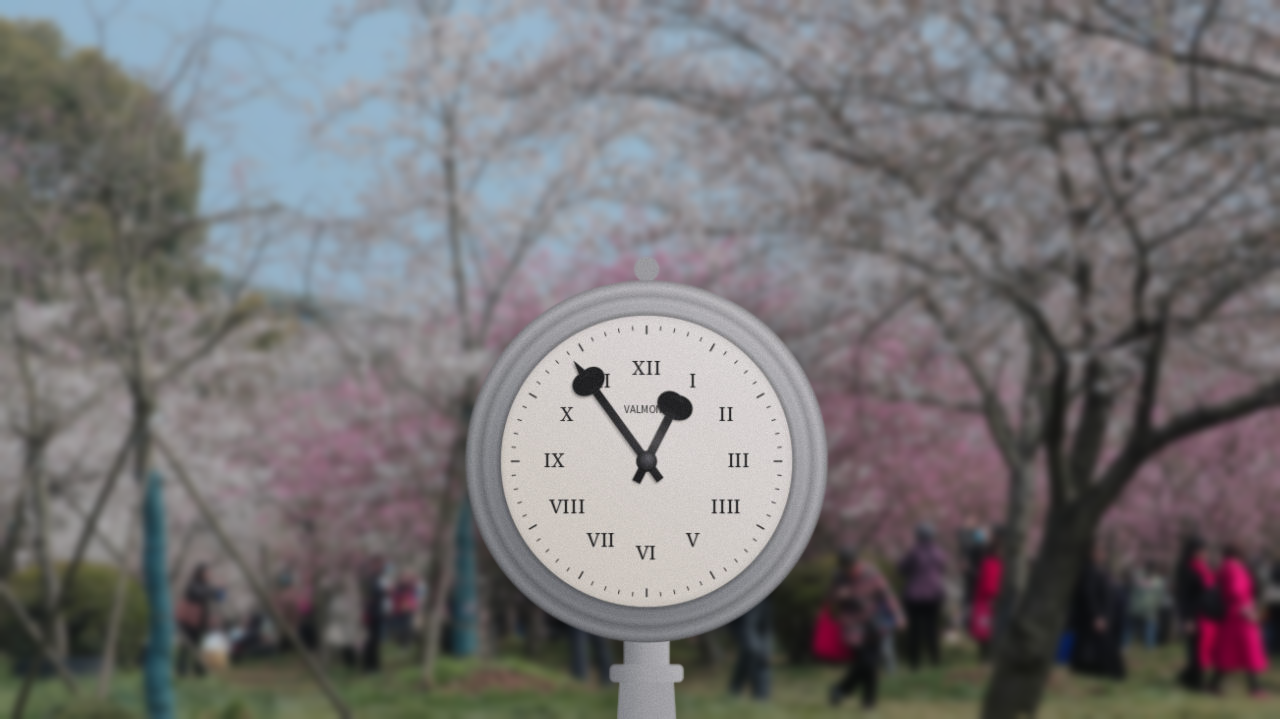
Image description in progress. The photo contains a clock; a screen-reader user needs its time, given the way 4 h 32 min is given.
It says 12 h 54 min
